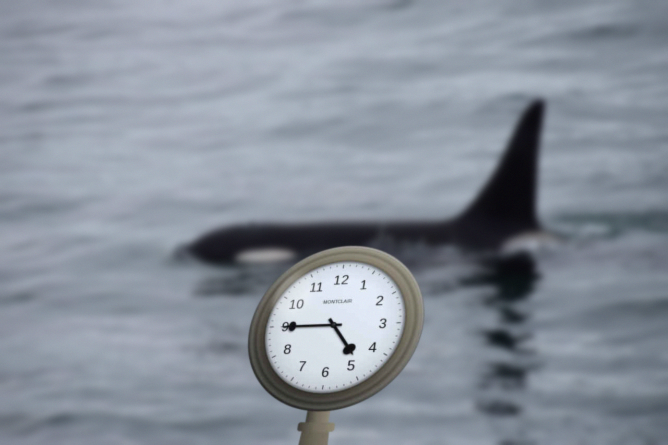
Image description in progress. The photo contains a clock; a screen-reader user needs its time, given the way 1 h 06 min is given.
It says 4 h 45 min
